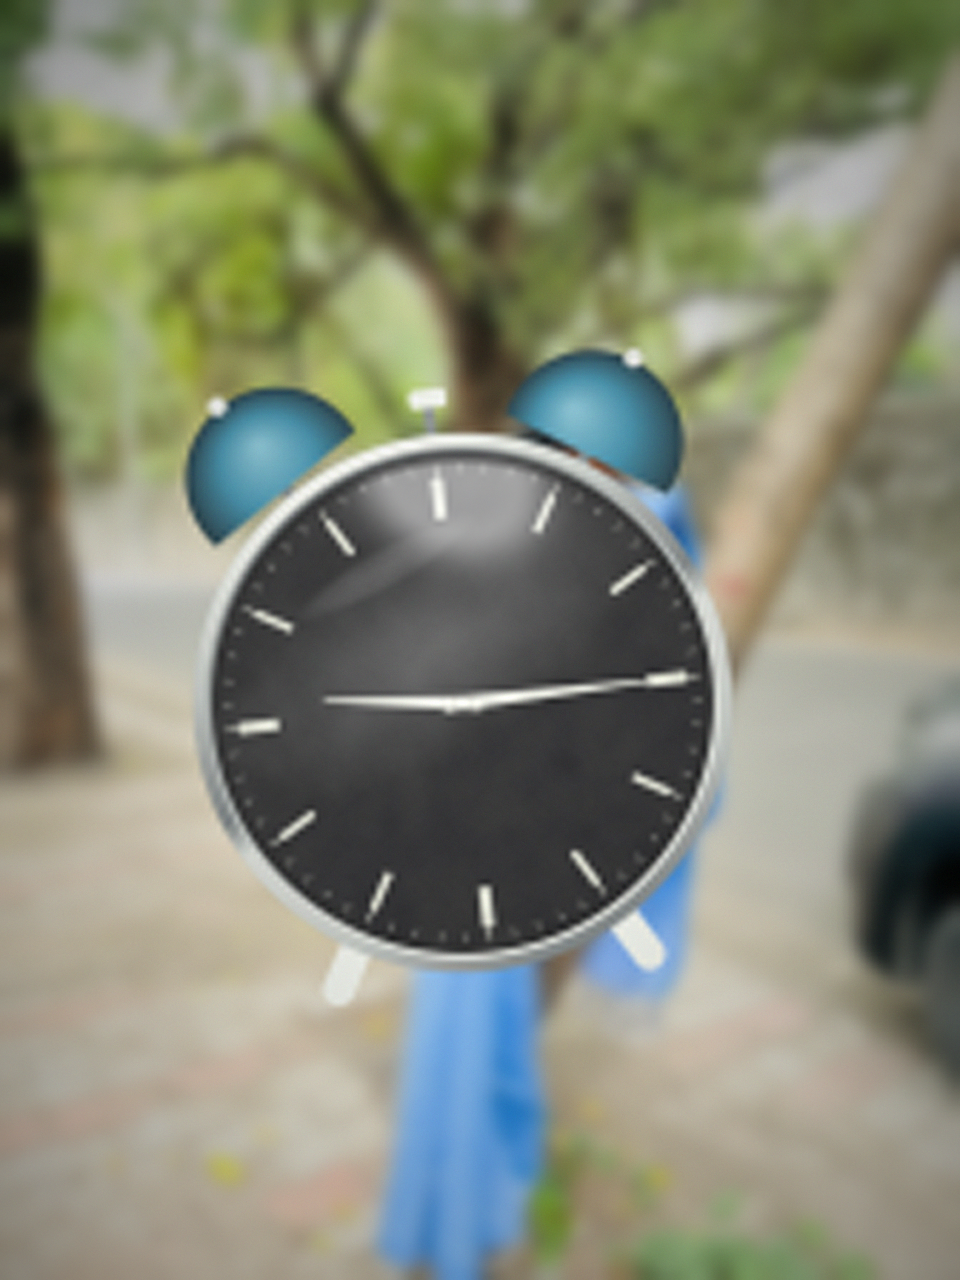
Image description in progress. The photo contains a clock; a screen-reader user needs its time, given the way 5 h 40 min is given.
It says 9 h 15 min
